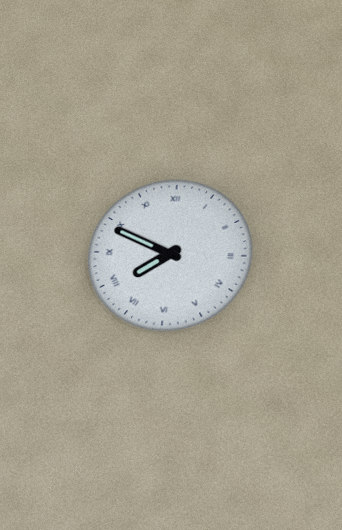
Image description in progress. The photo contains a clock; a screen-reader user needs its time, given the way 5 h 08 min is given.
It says 7 h 49 min
